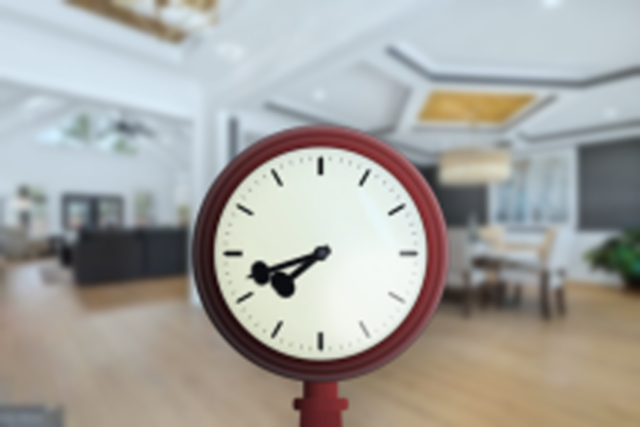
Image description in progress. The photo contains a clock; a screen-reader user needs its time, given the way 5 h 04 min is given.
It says 7 h 42 min
